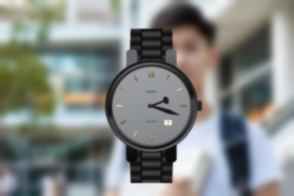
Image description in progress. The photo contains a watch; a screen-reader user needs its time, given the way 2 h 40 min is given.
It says 2 h 18 min
